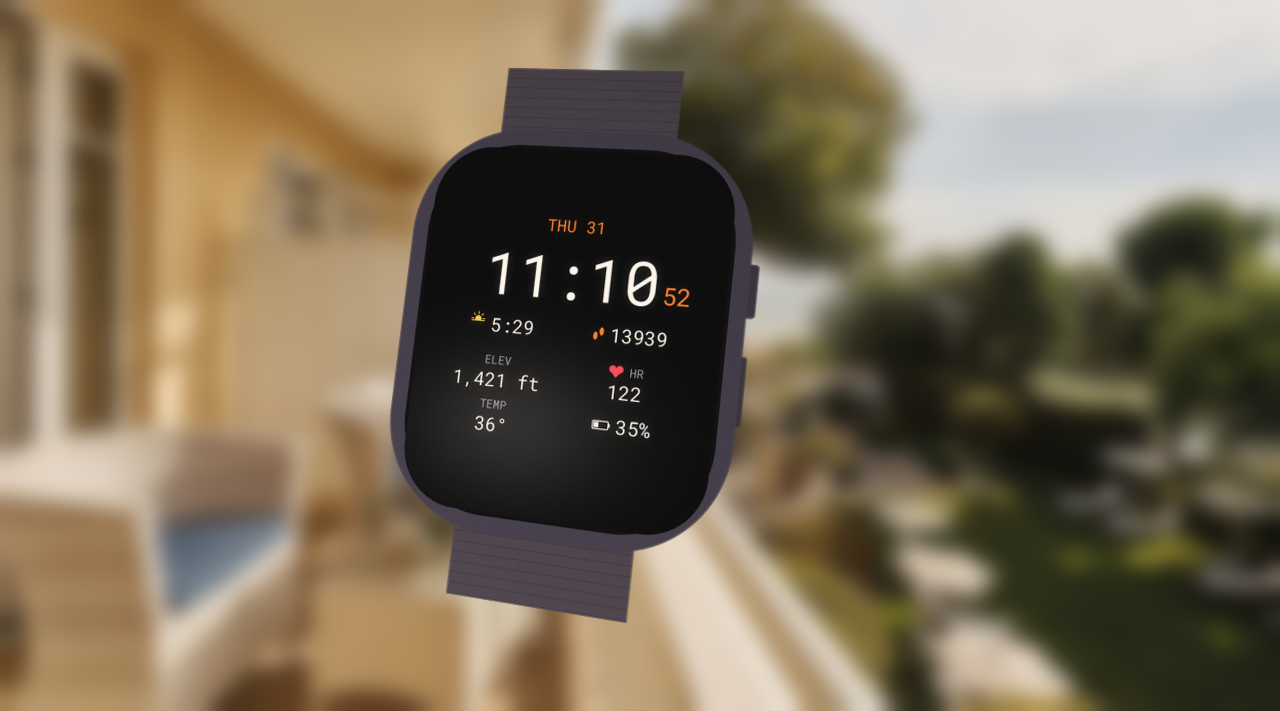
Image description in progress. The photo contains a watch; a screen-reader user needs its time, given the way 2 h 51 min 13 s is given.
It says 11 h 10 min 52 s
